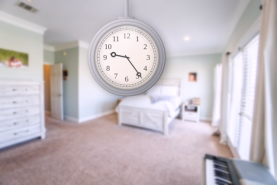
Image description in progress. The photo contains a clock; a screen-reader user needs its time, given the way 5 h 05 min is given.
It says 9 h 24 min
